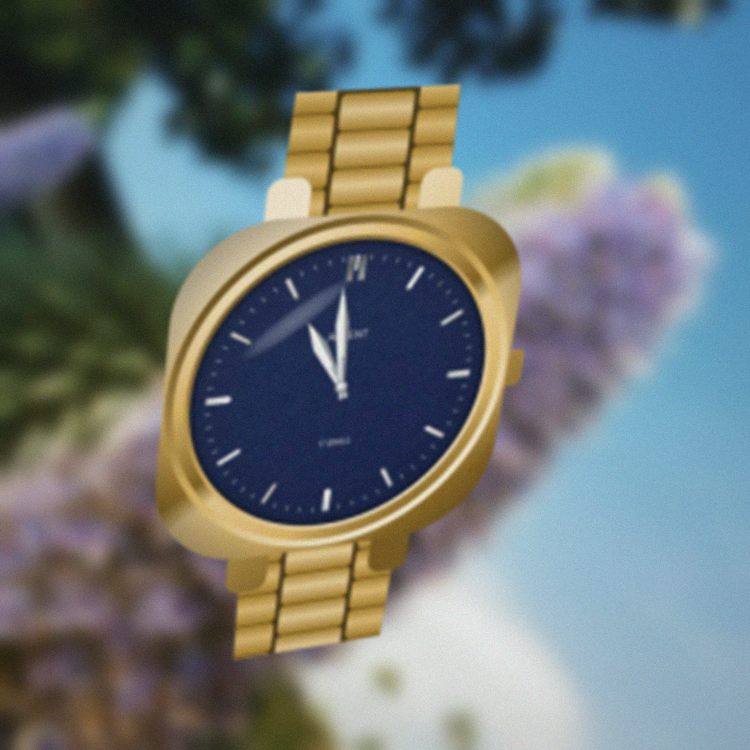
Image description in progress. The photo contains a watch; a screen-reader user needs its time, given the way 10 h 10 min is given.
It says 10 h 59 min
